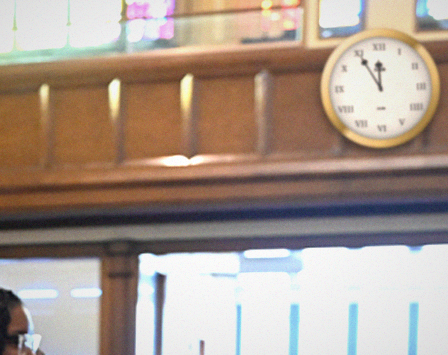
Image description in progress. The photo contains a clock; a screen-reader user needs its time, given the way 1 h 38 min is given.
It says 11 h 55 min
